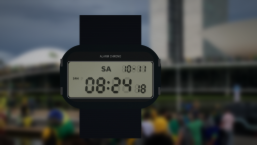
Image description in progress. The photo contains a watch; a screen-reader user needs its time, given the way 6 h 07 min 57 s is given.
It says 8 h 24 min 18 s
